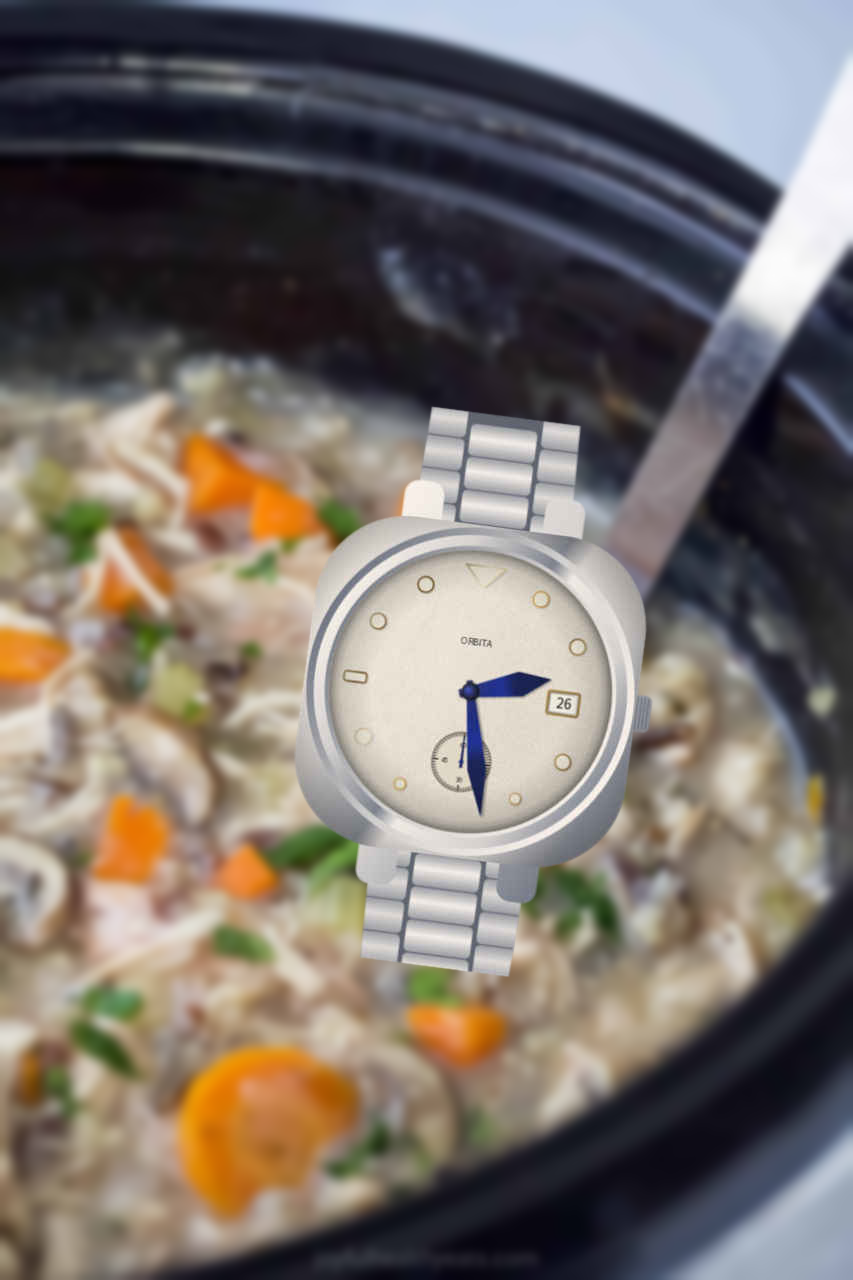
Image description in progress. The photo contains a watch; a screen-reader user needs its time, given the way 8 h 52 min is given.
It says 2 h 28 min
